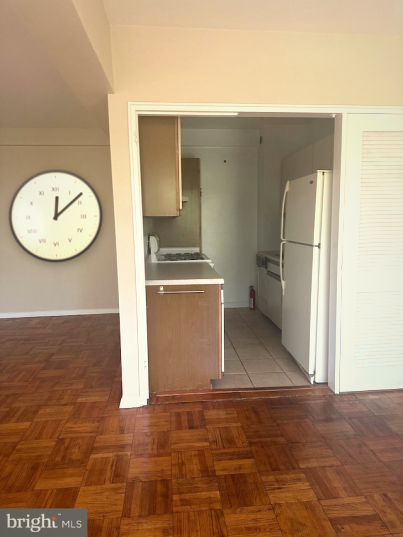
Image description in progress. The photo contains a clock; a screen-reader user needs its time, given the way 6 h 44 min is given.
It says 12 h 08 min
